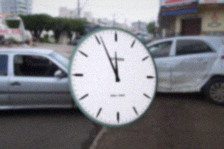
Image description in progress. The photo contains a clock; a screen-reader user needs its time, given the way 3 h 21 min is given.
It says 11 h 56 min
